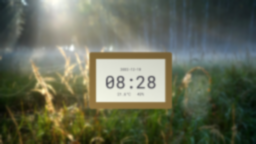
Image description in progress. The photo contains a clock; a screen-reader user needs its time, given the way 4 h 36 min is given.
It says 8 h 28 min
